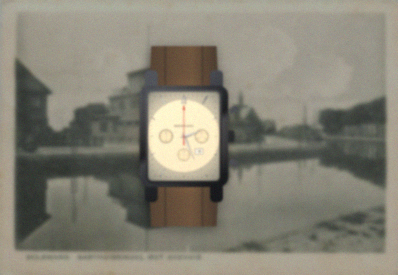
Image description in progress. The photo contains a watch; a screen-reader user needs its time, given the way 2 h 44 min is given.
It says 2 h 26 min
